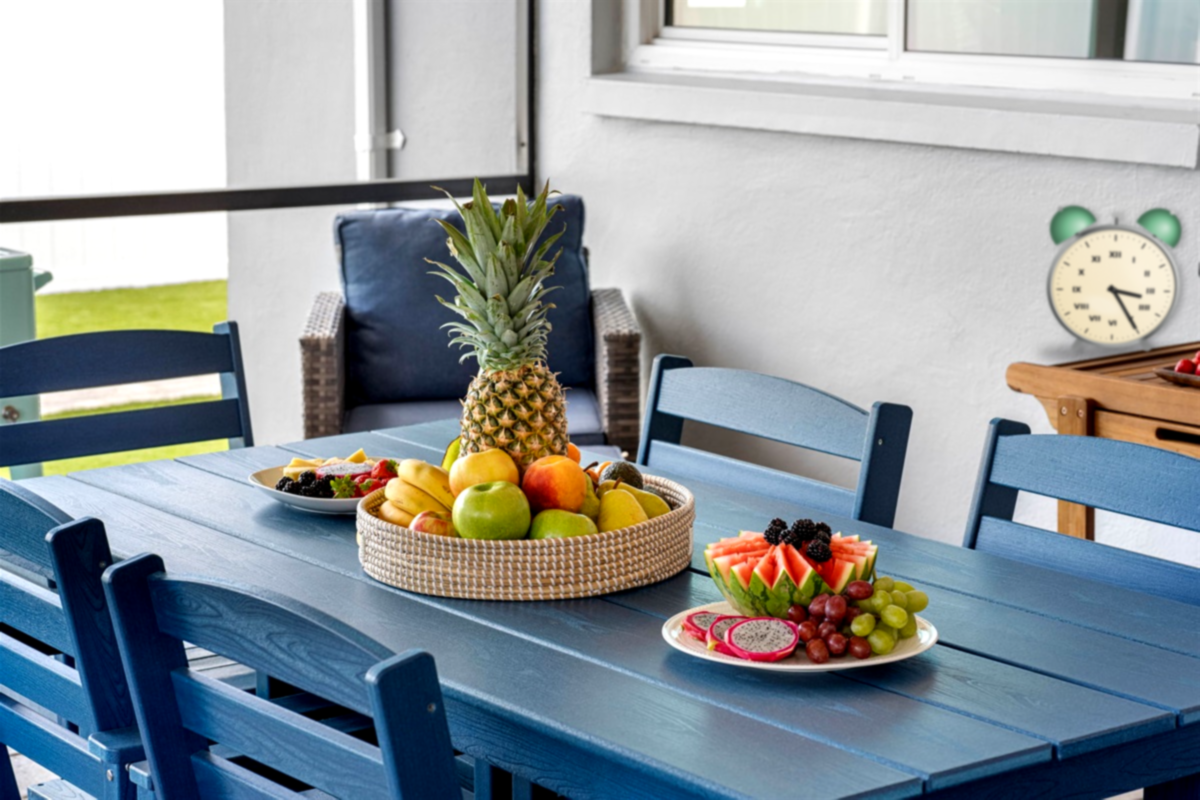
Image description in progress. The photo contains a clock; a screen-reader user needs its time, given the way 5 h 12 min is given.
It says 3 h 25 min
